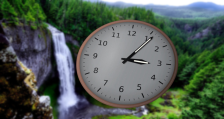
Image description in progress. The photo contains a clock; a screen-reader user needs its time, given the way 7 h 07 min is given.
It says 3 h 06 min
